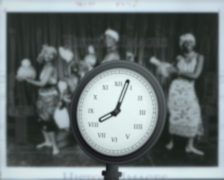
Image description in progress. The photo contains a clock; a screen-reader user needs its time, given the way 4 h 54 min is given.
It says 8 h 03 min
